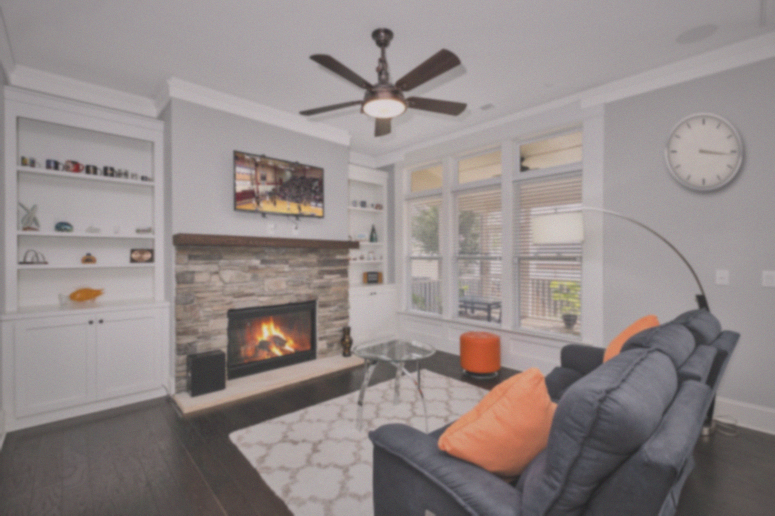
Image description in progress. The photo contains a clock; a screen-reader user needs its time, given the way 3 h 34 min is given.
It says 3 h 16 min
